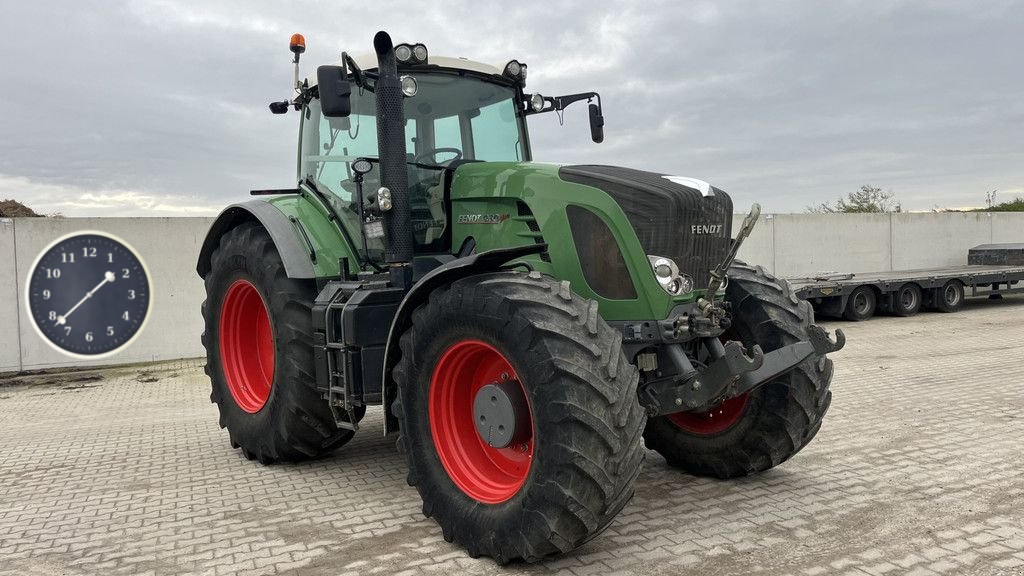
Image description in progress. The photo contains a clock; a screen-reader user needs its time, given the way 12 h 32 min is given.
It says 1 h 38 min
